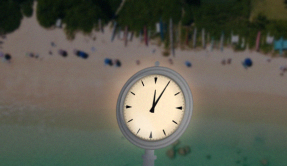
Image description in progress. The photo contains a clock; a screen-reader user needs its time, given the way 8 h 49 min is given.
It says 12 h 05 min
